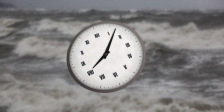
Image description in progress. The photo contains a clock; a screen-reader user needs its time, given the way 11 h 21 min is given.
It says 8 h 07 min
